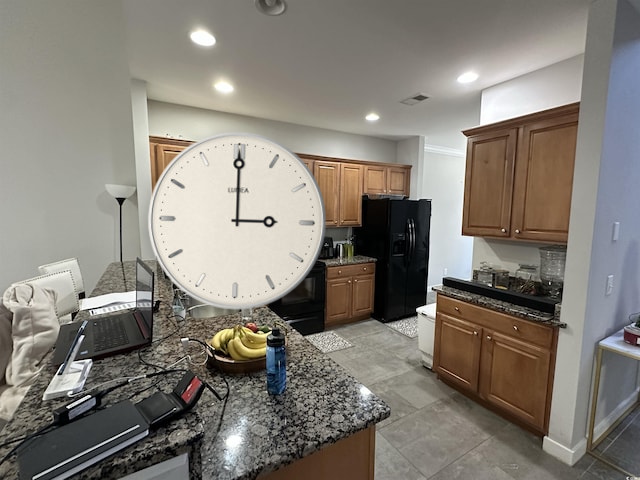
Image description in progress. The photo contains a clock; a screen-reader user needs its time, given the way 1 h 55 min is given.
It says 3 h 00 min
